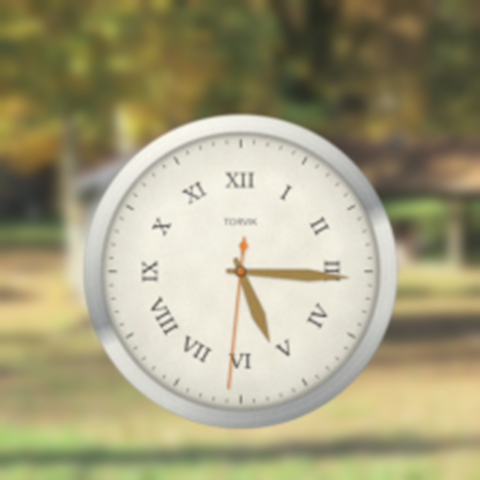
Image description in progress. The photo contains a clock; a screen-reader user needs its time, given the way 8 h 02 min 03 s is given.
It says 5 h 15 min 31 s
